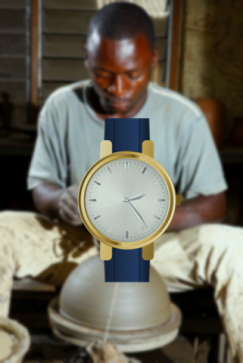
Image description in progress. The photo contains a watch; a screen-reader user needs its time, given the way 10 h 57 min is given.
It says 2 h 24 min
